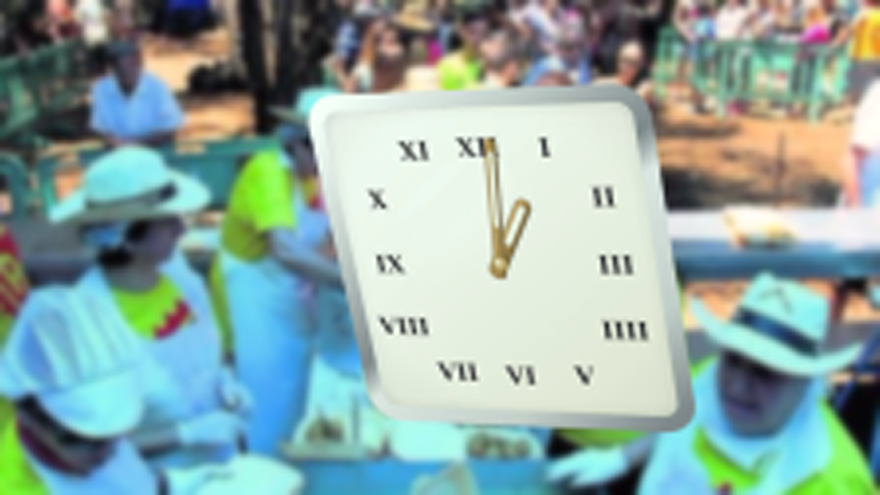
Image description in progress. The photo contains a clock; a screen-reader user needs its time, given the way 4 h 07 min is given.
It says 1 h 01 min
